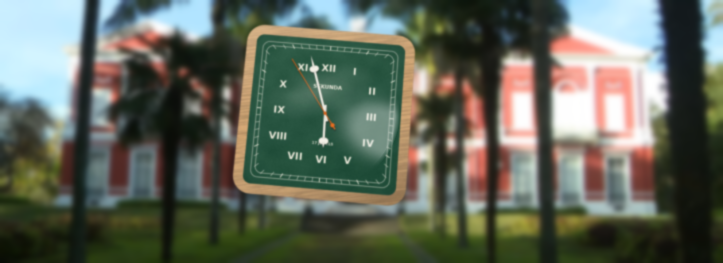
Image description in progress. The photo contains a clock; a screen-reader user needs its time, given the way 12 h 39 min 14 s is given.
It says 5 h 56 min 54 s
